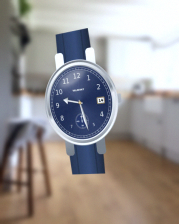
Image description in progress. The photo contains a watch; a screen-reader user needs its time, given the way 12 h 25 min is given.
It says 9 h 28 min
